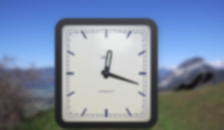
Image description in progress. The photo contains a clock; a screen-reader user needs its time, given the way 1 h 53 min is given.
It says 12 h 18 min
